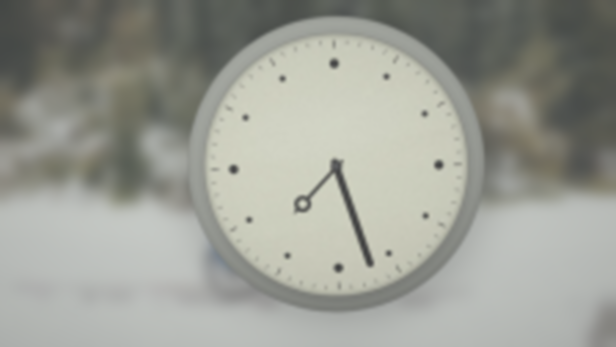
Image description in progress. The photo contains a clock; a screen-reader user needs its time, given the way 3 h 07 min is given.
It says 7 h 27 min
